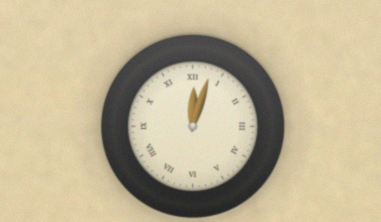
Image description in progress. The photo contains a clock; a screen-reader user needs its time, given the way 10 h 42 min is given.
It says 12 h 03 min
